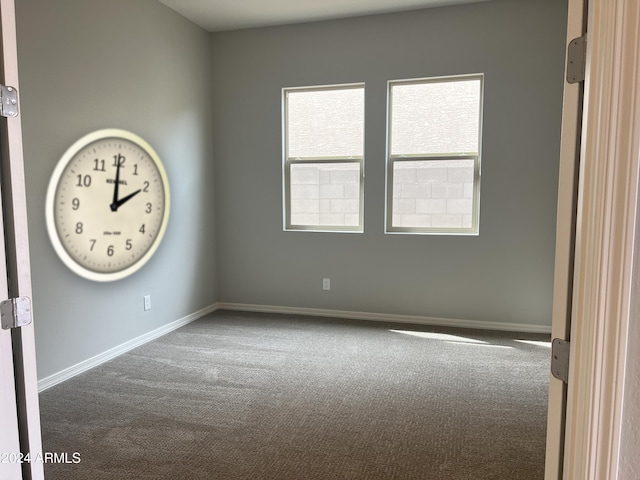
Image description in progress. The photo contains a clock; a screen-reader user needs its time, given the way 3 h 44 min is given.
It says 2 h 00 min
